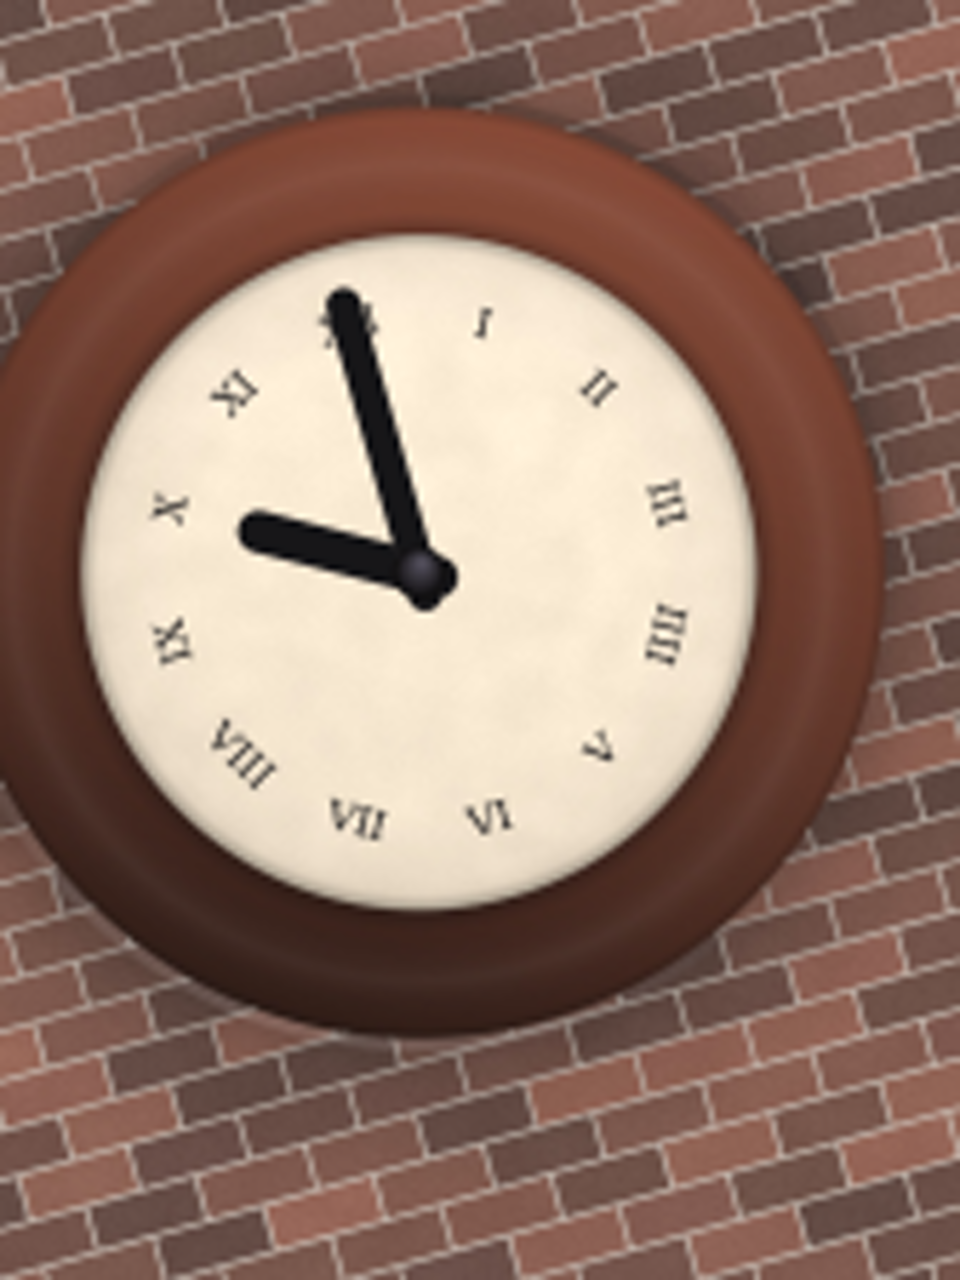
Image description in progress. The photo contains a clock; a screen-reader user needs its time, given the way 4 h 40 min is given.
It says 10 h 00 min
